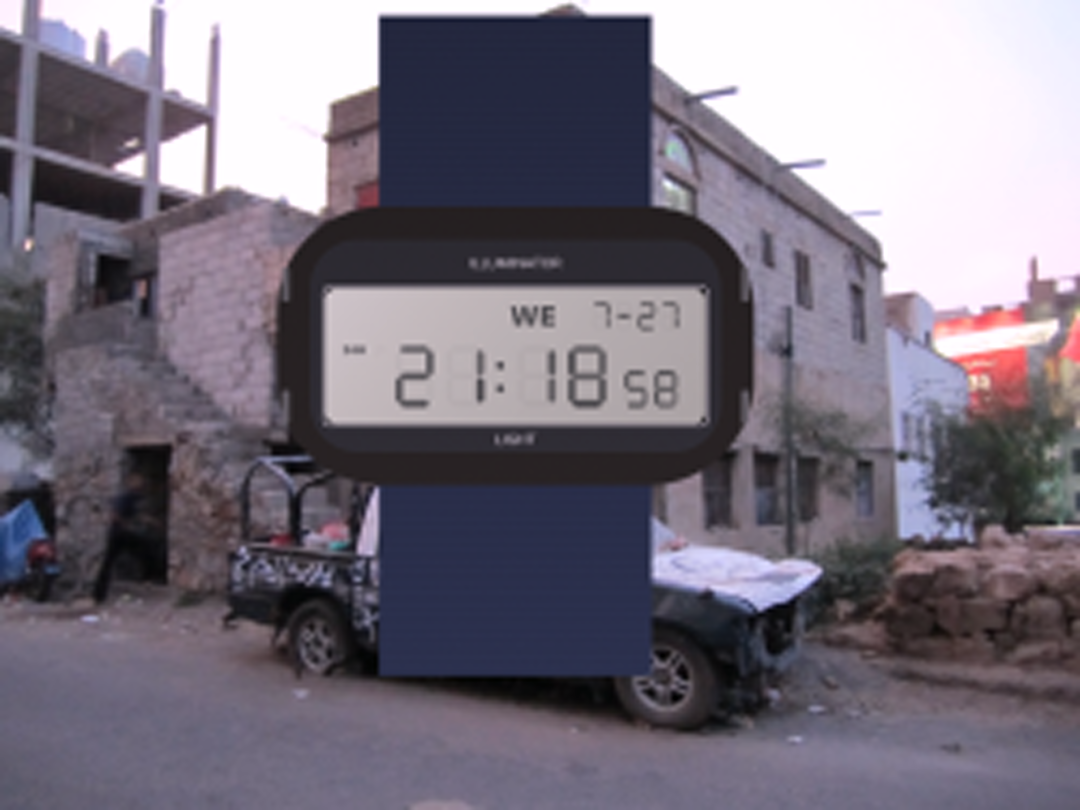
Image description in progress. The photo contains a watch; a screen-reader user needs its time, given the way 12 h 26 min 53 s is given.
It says 21 h 18 min 58 s
